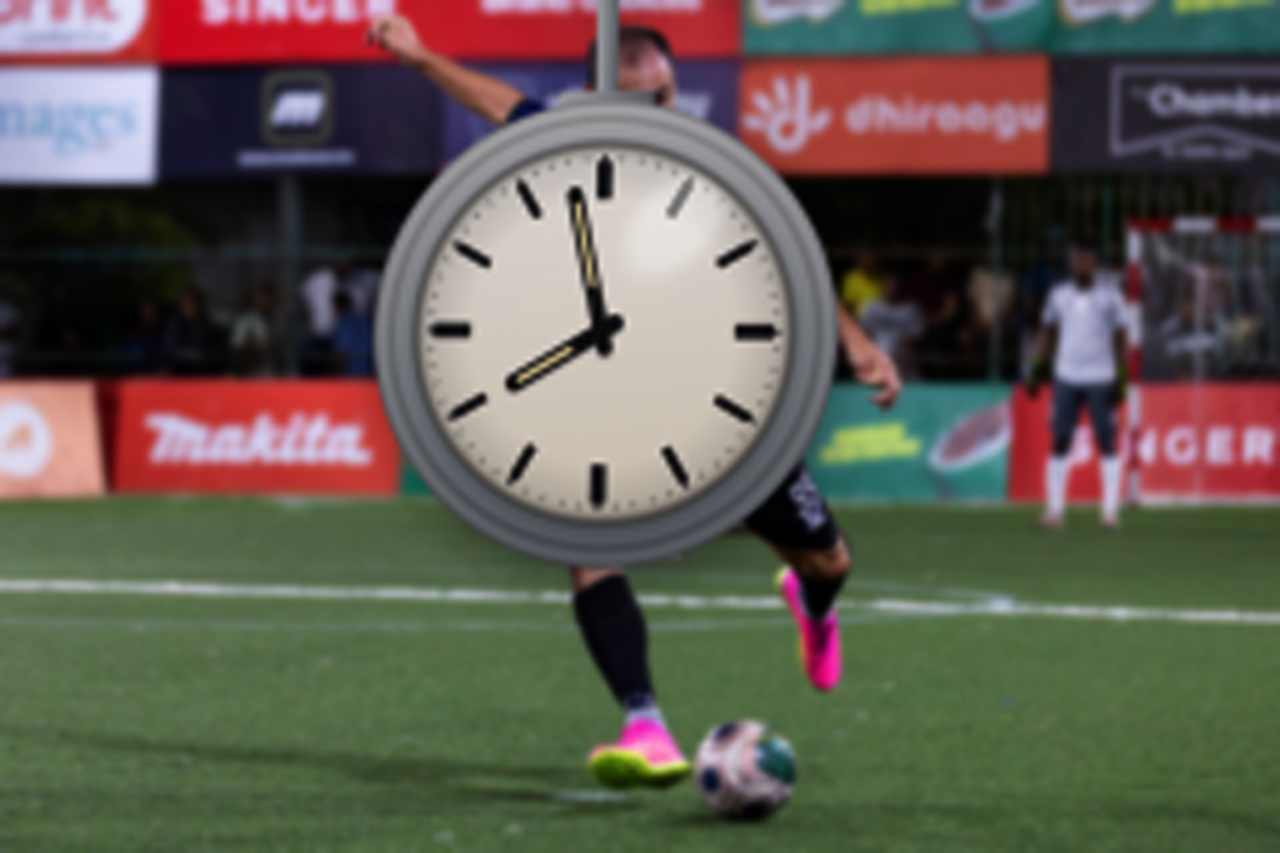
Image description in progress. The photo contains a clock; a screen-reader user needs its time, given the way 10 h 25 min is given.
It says 7 h 58 min
